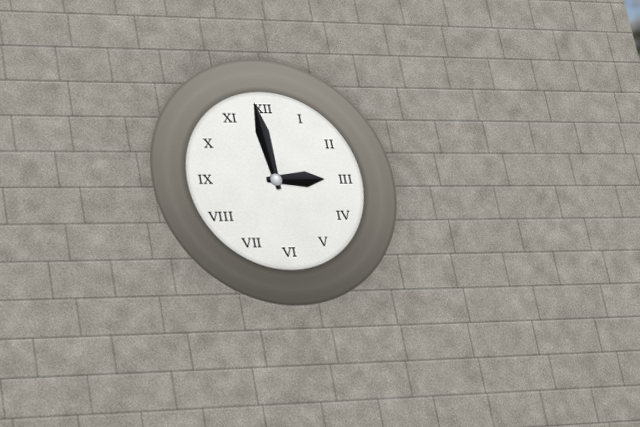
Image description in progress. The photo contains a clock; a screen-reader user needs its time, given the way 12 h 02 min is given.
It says 2 h 59 min
